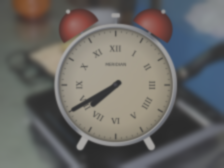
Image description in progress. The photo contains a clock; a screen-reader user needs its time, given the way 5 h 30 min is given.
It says 7 h 40 min
